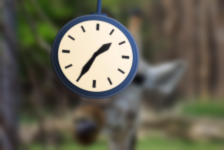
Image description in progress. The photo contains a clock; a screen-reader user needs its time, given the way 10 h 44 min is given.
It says 1 h 35 min
